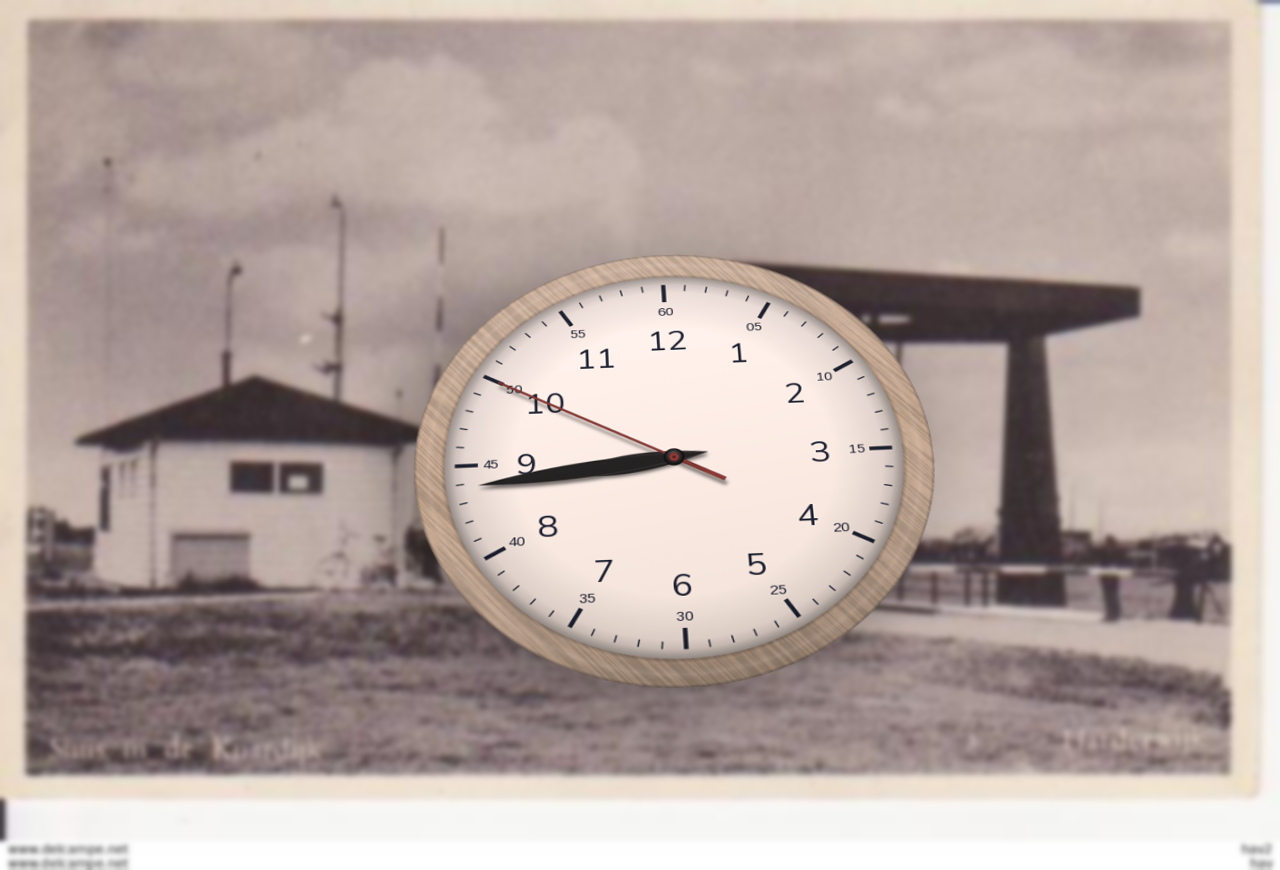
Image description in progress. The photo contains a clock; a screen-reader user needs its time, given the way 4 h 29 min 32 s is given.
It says 8 h 43 min 50 s
